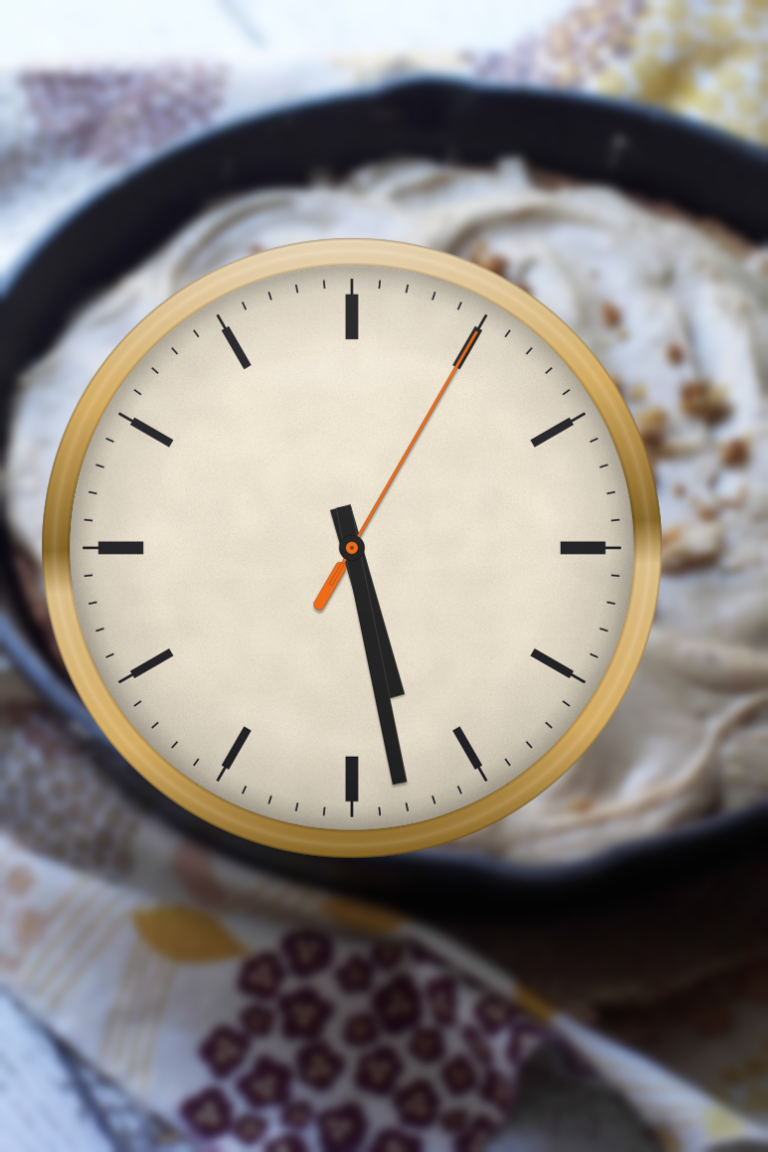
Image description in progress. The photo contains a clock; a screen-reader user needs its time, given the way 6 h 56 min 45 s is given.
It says 5 h 28 min 05 s
